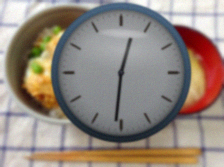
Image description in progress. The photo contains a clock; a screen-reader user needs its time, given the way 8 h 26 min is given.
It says 12 h 31 min
